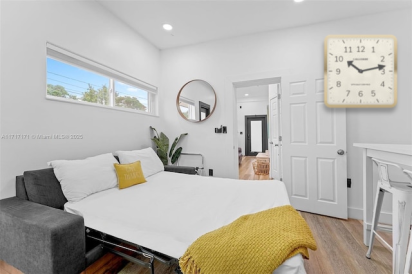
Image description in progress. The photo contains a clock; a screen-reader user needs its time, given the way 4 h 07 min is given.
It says 10 h 13 min
